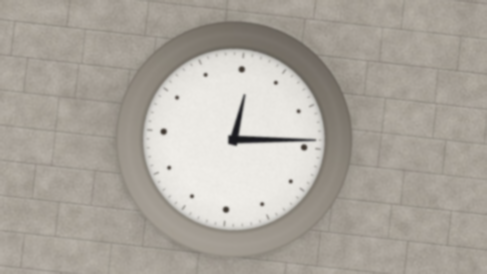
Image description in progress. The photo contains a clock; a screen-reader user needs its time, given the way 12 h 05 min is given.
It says 12 h 14 min
